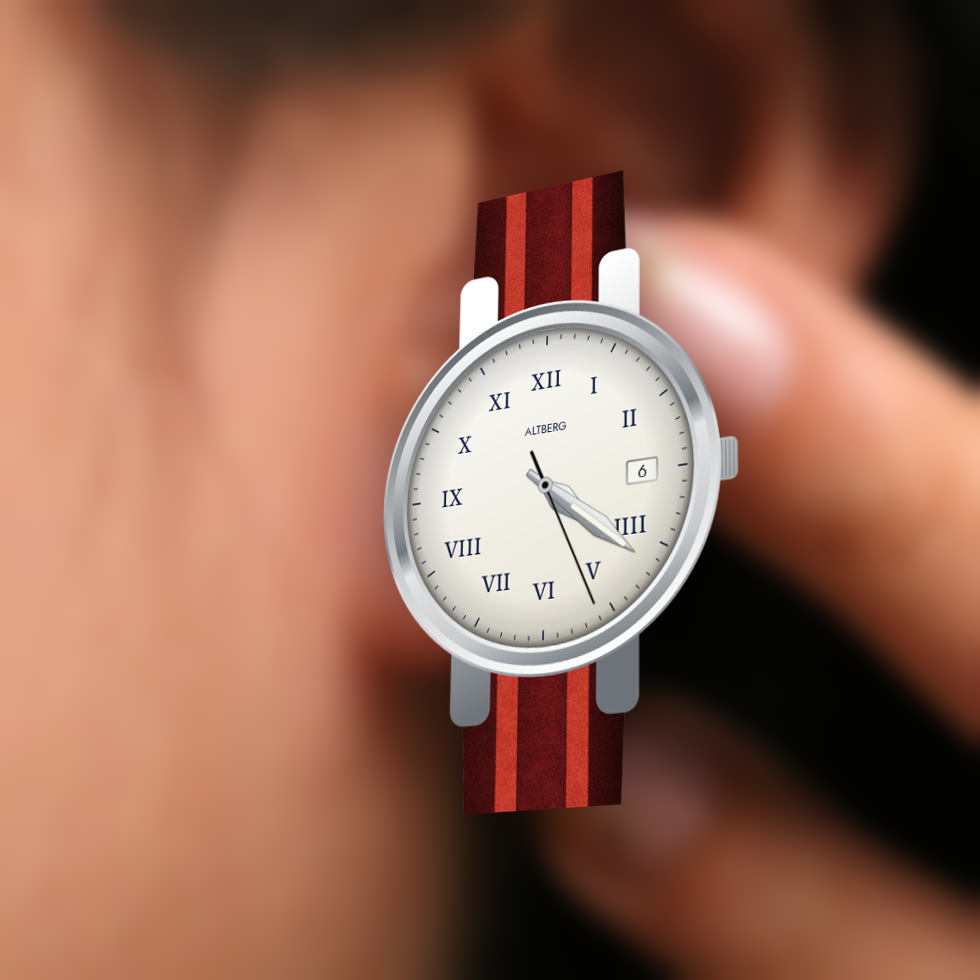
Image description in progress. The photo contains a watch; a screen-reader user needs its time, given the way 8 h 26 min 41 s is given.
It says 4 h 21 min 26 s
